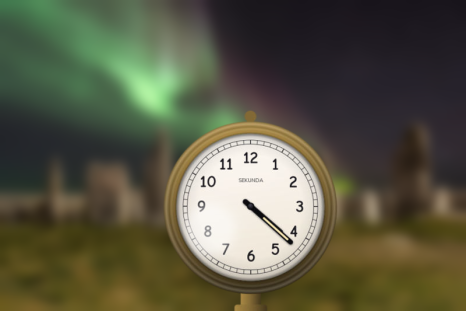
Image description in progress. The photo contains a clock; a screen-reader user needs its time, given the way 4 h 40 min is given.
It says 4 h 22 min
